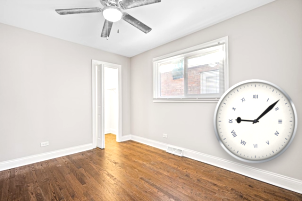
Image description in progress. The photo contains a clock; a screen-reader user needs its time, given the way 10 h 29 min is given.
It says 9 h 08 min
